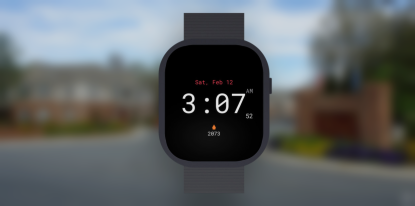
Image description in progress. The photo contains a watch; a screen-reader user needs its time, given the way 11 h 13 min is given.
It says 3 h 07 min
